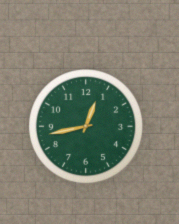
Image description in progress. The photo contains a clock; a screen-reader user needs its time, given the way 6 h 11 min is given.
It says 12 h 43 min
